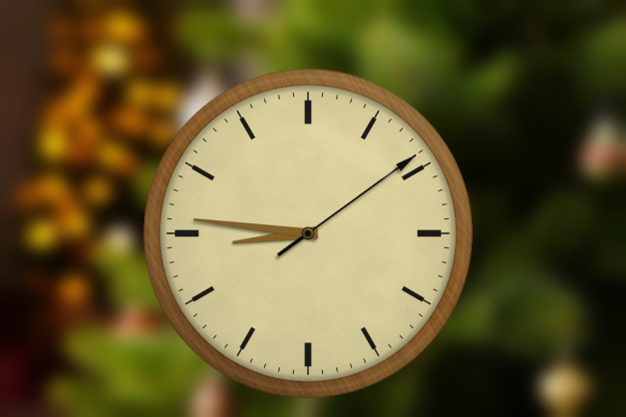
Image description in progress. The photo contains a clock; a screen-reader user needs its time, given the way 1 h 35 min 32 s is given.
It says 8 h 46 min 09 s
